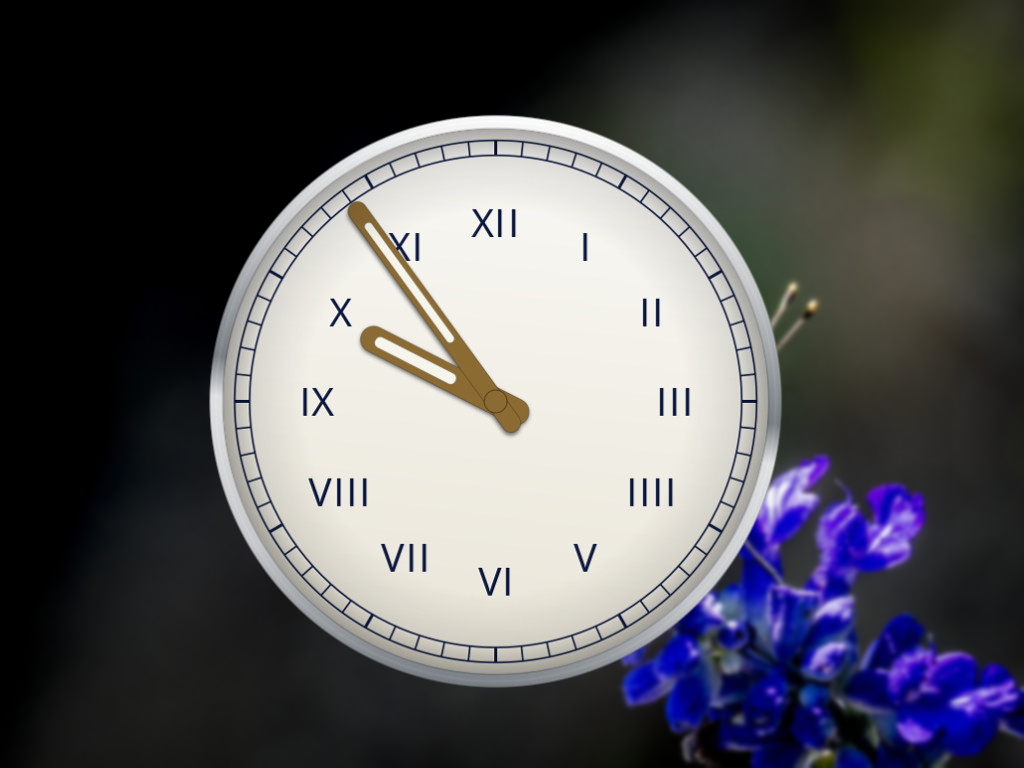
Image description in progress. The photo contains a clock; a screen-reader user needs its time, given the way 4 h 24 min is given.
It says 9 h 54 min
